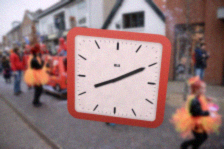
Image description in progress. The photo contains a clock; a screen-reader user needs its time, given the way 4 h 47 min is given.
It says 8 h 10 min
